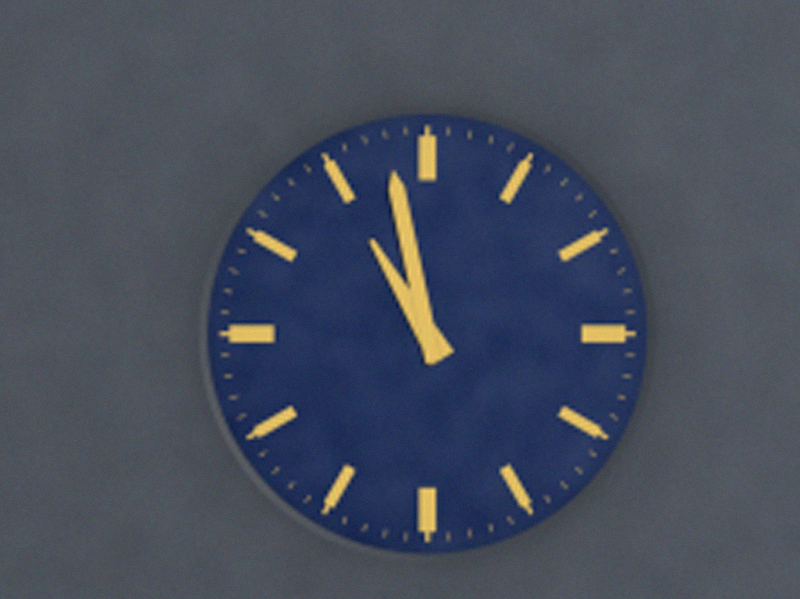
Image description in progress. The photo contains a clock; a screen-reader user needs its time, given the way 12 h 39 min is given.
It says 10 h 58 min
